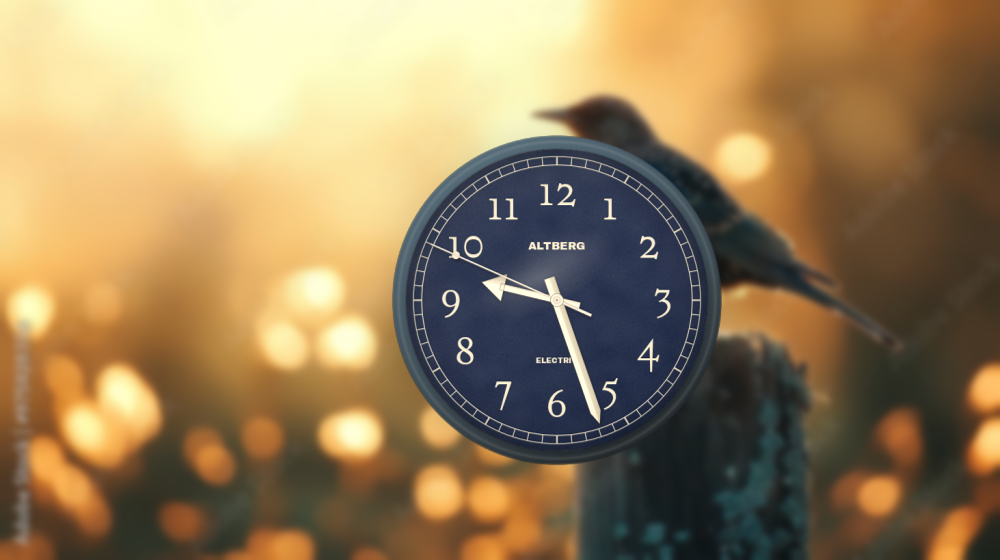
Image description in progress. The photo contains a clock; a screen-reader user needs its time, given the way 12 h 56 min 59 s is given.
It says 9 h 26 min 49 s
